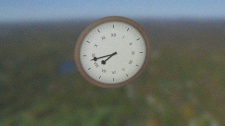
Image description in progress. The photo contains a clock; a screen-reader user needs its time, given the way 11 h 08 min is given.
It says 7 h 43 min
